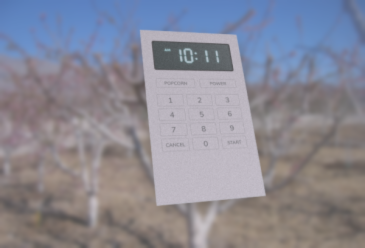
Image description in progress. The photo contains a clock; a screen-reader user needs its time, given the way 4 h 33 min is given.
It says 10 h 11 min
